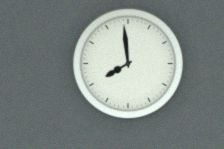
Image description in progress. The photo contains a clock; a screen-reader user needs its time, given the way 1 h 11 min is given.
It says 7 h 59 min
